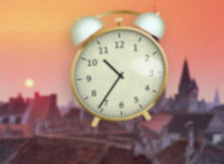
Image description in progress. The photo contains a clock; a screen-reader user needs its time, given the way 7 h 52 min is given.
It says 10 h 36 min
